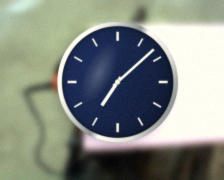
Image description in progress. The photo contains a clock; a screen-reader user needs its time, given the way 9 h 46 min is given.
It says 7 h 08 min
